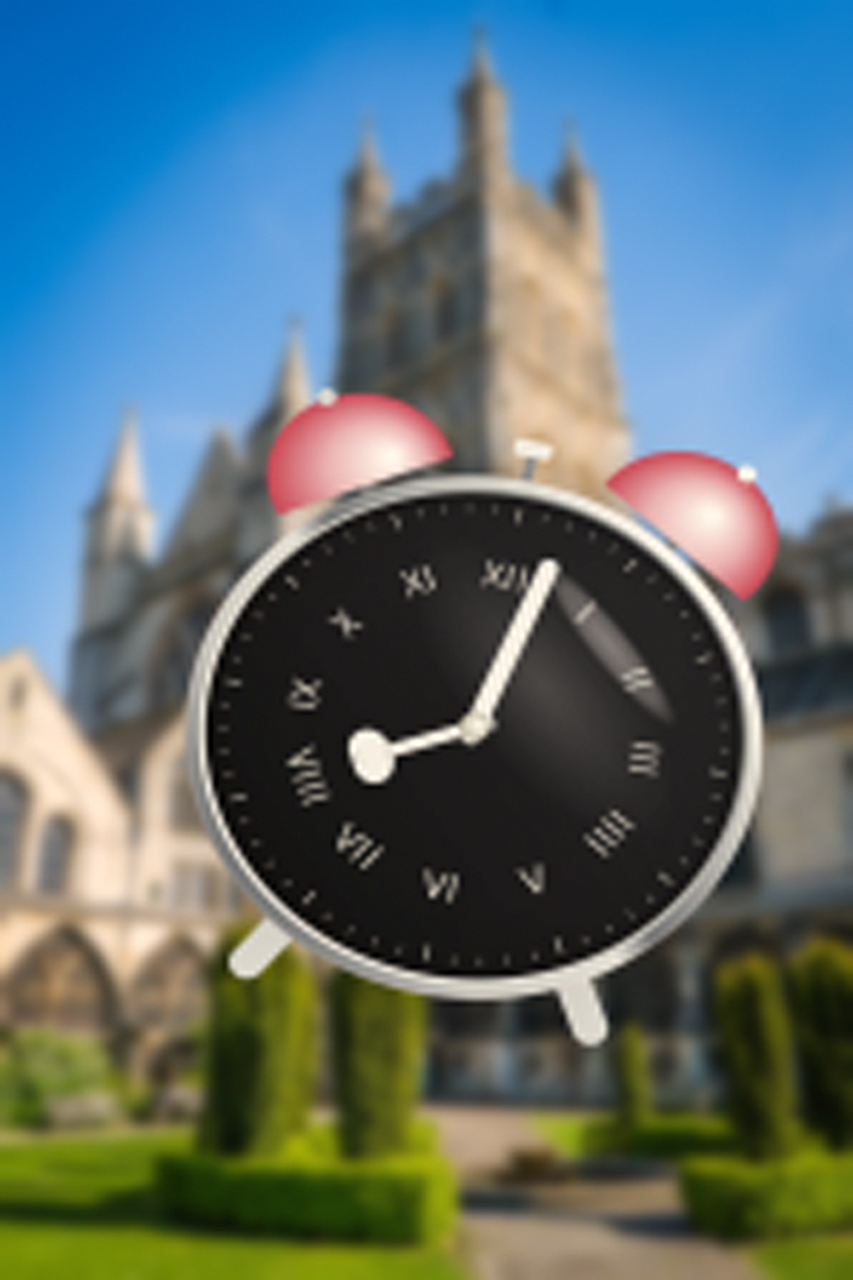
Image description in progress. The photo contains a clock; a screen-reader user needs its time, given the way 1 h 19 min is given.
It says 8 h 02 min
